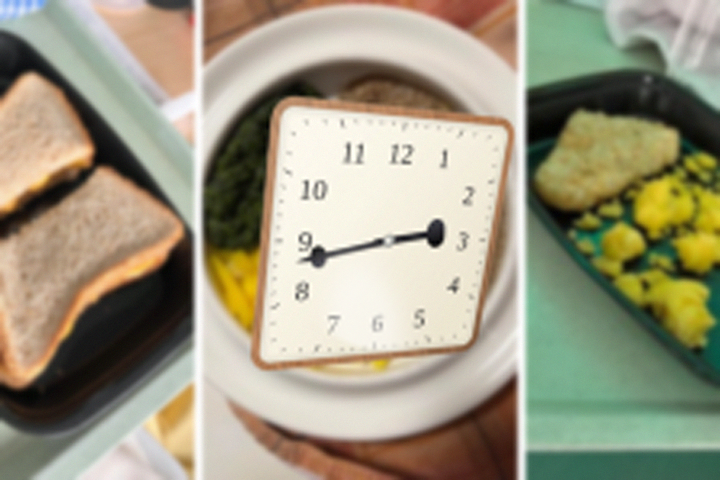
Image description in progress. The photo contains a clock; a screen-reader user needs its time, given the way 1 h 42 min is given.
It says 2 h 43 min
